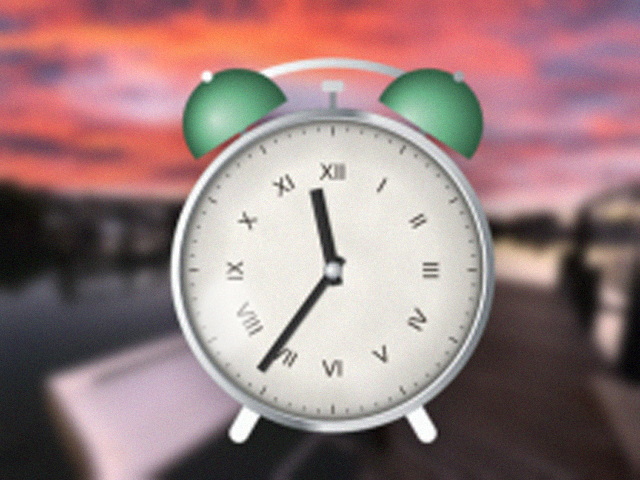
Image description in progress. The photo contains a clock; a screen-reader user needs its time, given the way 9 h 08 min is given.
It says 11 h 36 min
